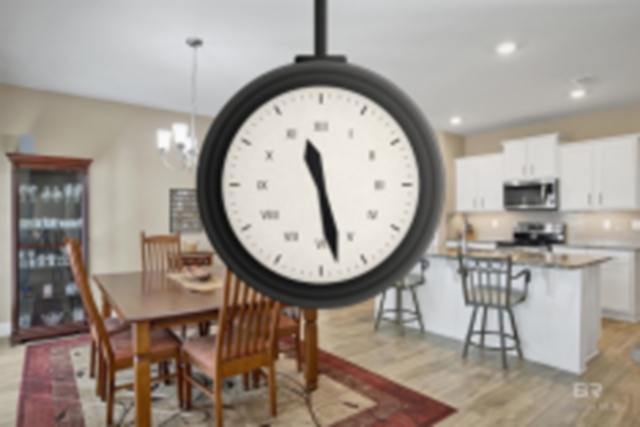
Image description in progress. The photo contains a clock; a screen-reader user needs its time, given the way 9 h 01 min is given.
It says 11 h 28 min
